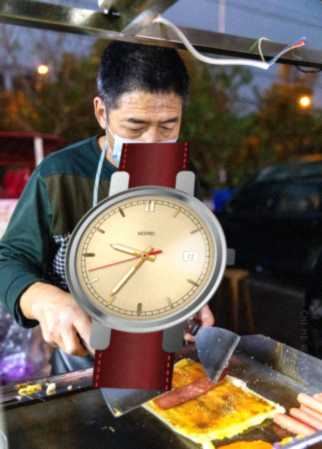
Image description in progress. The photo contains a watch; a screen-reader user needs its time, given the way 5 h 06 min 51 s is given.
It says 9 h 35 min 42 s
